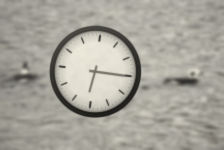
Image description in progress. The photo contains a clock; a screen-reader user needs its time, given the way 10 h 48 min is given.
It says 6 h 15 min
